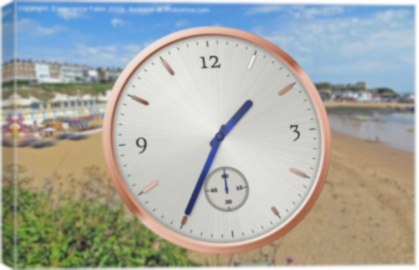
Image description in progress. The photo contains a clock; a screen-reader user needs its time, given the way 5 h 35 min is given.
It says 1 h 35 min
